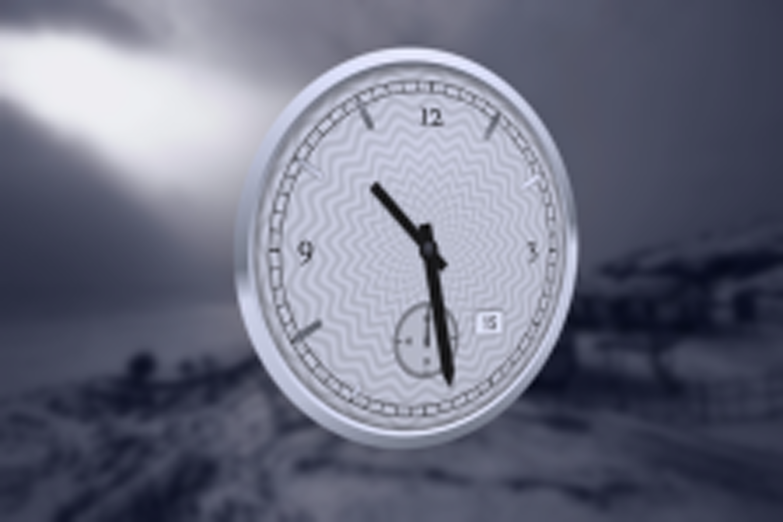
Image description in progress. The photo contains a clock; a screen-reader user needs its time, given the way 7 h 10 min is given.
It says 10 h 28 min
